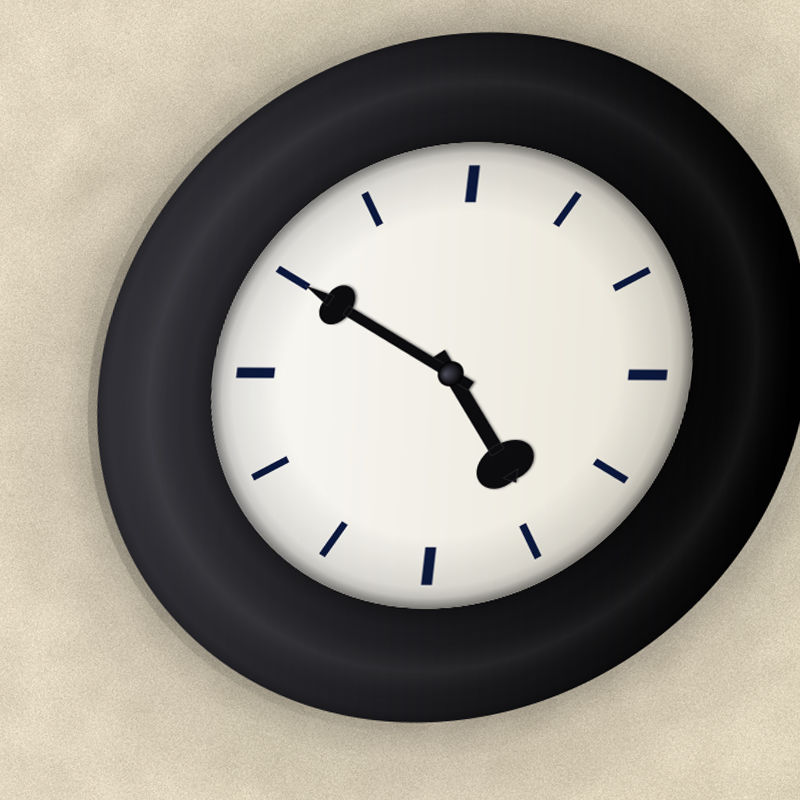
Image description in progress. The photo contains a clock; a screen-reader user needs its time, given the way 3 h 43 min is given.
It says 4 h 50 min
